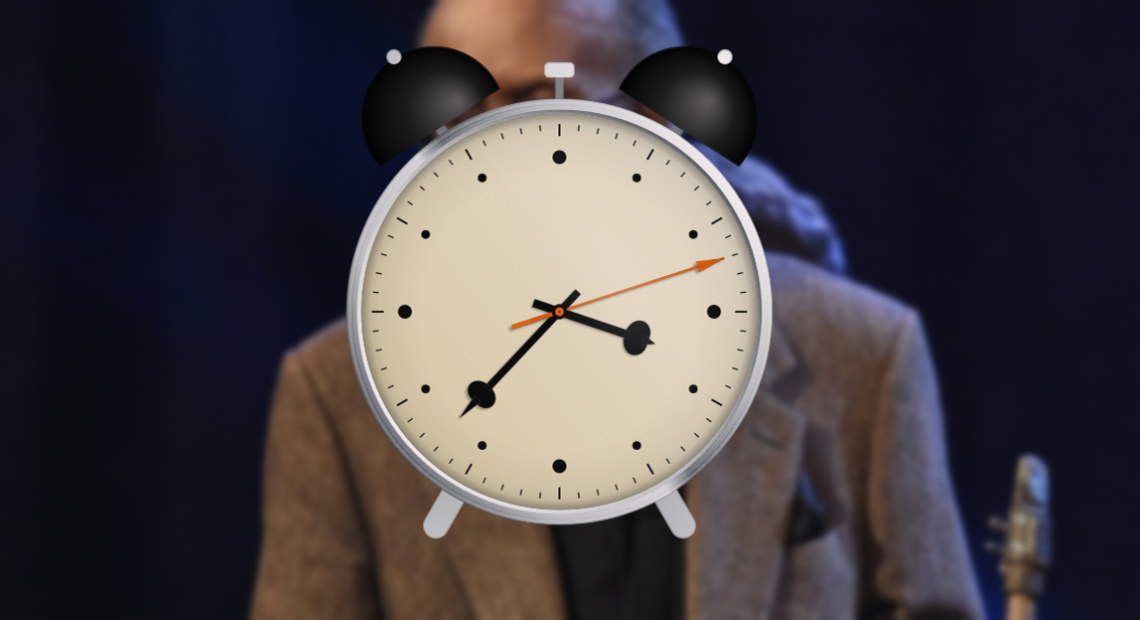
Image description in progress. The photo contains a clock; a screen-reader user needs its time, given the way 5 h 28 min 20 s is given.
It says 3 h 37 min 12 s
